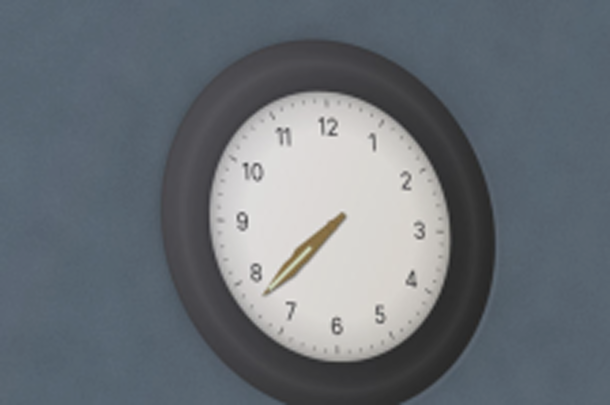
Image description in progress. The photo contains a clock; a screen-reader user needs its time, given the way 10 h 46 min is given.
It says 7 h 38 min
